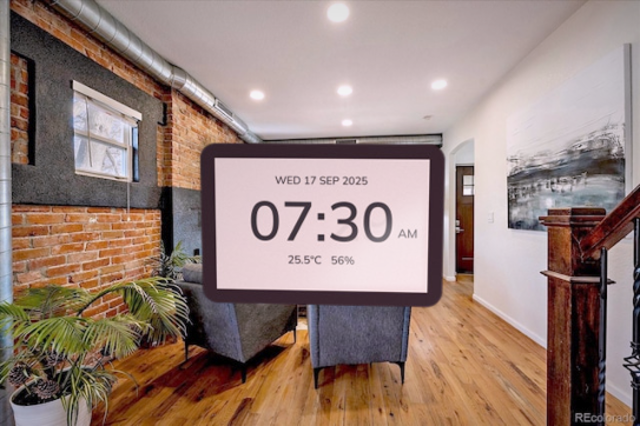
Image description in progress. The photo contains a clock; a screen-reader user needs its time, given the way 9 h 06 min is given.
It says 7 h 30 min
